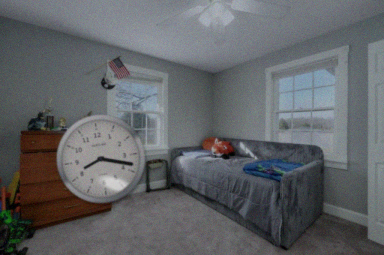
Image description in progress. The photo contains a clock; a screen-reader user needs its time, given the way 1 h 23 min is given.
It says 8 h 18 min
